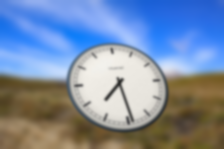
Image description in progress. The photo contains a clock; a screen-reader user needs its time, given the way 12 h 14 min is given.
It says 7 h 29 min
